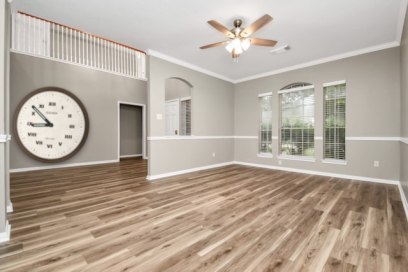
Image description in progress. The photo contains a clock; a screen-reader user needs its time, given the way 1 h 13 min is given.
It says 8 h 52 min
